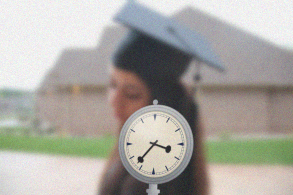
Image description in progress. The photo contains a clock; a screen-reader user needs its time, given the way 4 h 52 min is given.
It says 3 h 37 min
